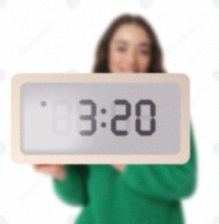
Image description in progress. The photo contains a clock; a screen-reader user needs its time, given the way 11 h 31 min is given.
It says 3 h 20 min
